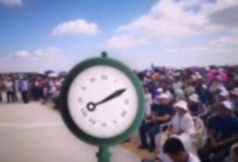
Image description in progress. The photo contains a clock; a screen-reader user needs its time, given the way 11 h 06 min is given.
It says 8 h 10 min
